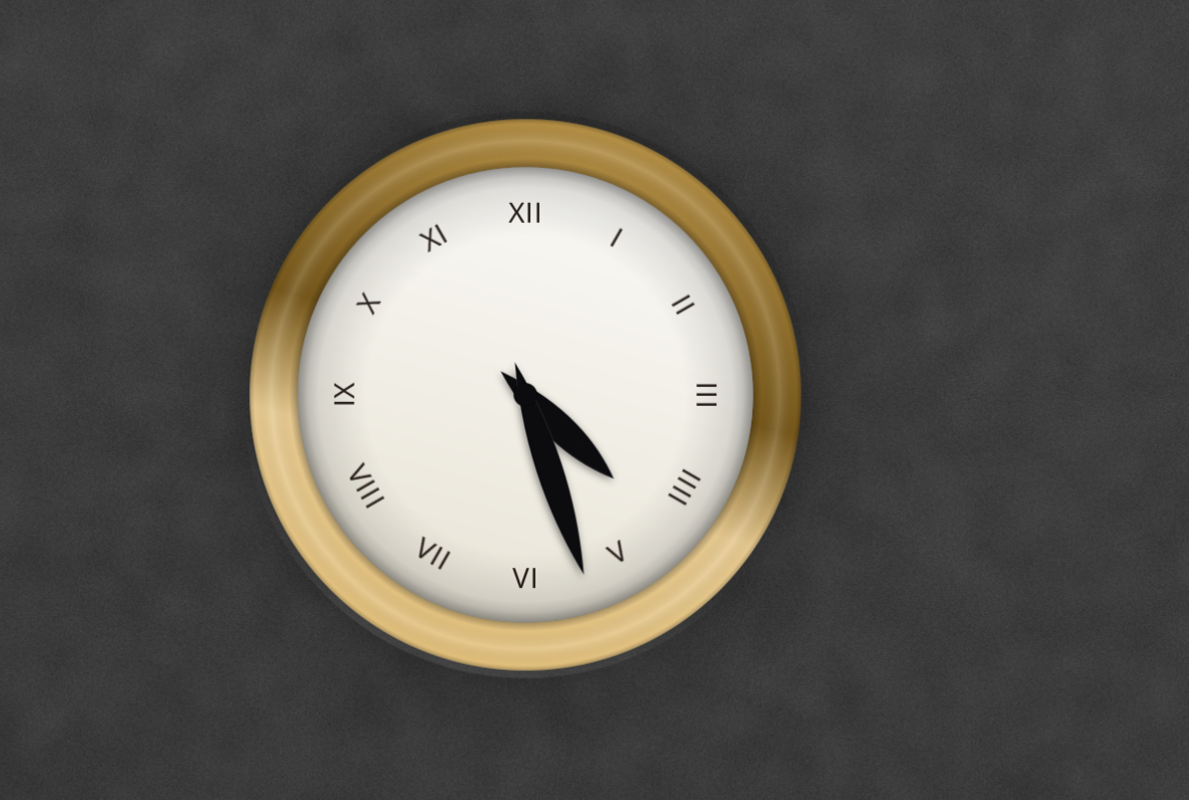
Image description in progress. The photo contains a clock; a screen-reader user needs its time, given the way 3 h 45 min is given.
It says 4 h 27 min
